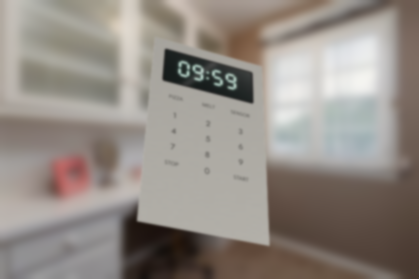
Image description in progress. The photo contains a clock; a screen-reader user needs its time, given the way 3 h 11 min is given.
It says 9 h 59 min
